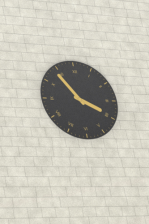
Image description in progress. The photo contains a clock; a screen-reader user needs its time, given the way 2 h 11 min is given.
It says 3 h 54 min
